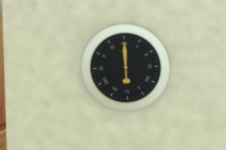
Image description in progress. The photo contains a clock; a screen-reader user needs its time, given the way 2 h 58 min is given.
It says 6 h 00 min
